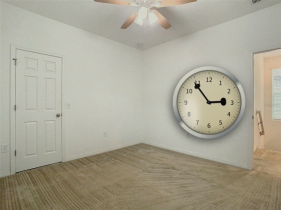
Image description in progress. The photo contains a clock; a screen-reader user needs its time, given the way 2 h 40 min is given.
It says 2 h 54 min
